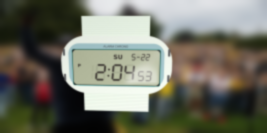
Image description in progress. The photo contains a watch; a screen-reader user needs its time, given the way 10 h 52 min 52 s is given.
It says 2 h 04 min 53 s
